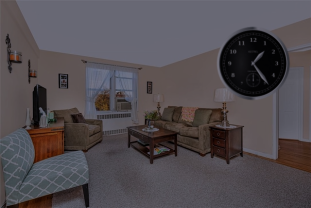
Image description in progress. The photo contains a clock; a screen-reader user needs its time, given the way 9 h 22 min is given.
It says 1 h 24 min
